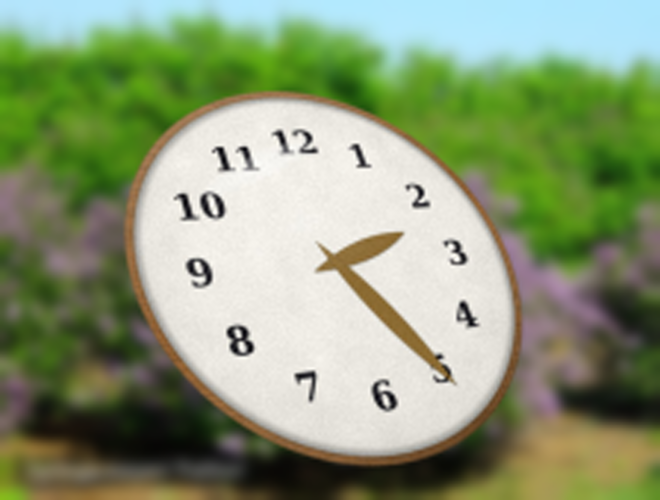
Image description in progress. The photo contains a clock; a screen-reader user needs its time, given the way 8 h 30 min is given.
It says 2 h 25 min
